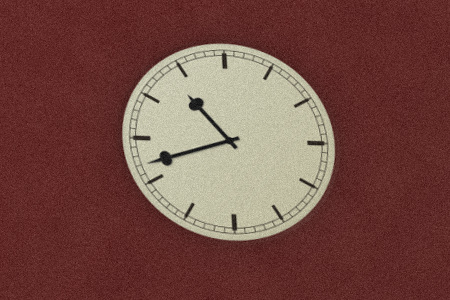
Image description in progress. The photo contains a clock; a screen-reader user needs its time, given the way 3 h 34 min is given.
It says 10 h 42 min
